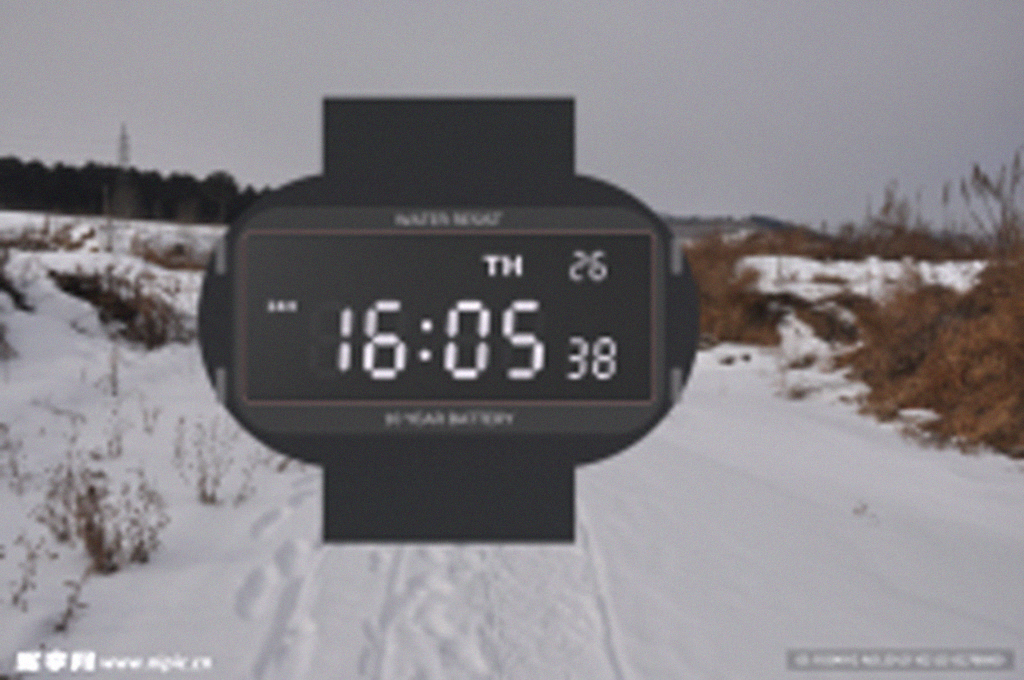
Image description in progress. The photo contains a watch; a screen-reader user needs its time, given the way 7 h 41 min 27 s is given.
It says 16 h 05 min 38 s
